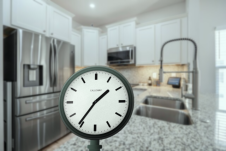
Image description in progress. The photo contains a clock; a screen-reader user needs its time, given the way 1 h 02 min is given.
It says 1 h 36 min
